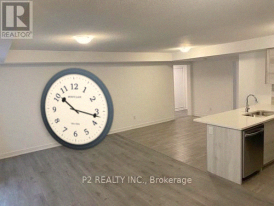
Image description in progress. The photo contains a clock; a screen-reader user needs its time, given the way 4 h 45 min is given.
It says 10 h 17 min
